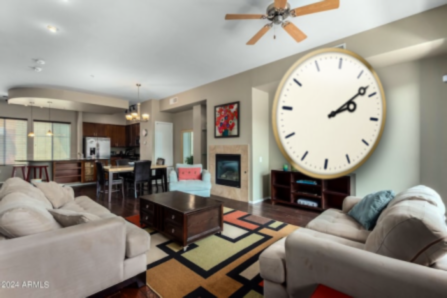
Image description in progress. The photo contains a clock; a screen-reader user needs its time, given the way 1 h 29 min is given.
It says 2 h 08 min
